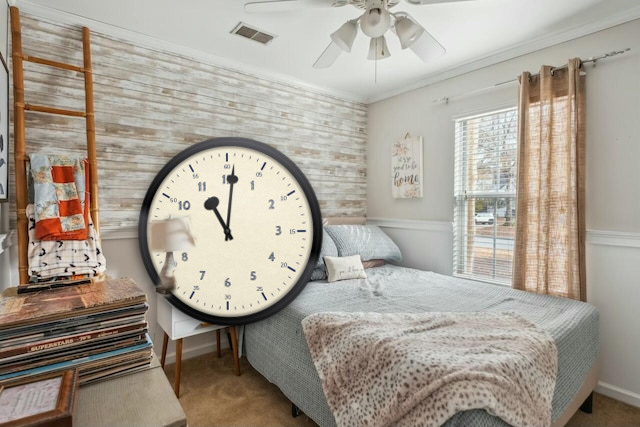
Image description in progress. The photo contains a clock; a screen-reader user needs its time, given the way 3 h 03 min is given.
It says 11 h 01 min
